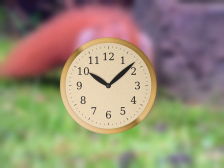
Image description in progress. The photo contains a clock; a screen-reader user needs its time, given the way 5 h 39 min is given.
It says 10 h 08 min
